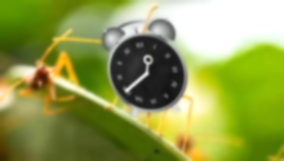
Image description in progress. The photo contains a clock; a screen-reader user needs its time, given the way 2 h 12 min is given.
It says 12 h 40 min
